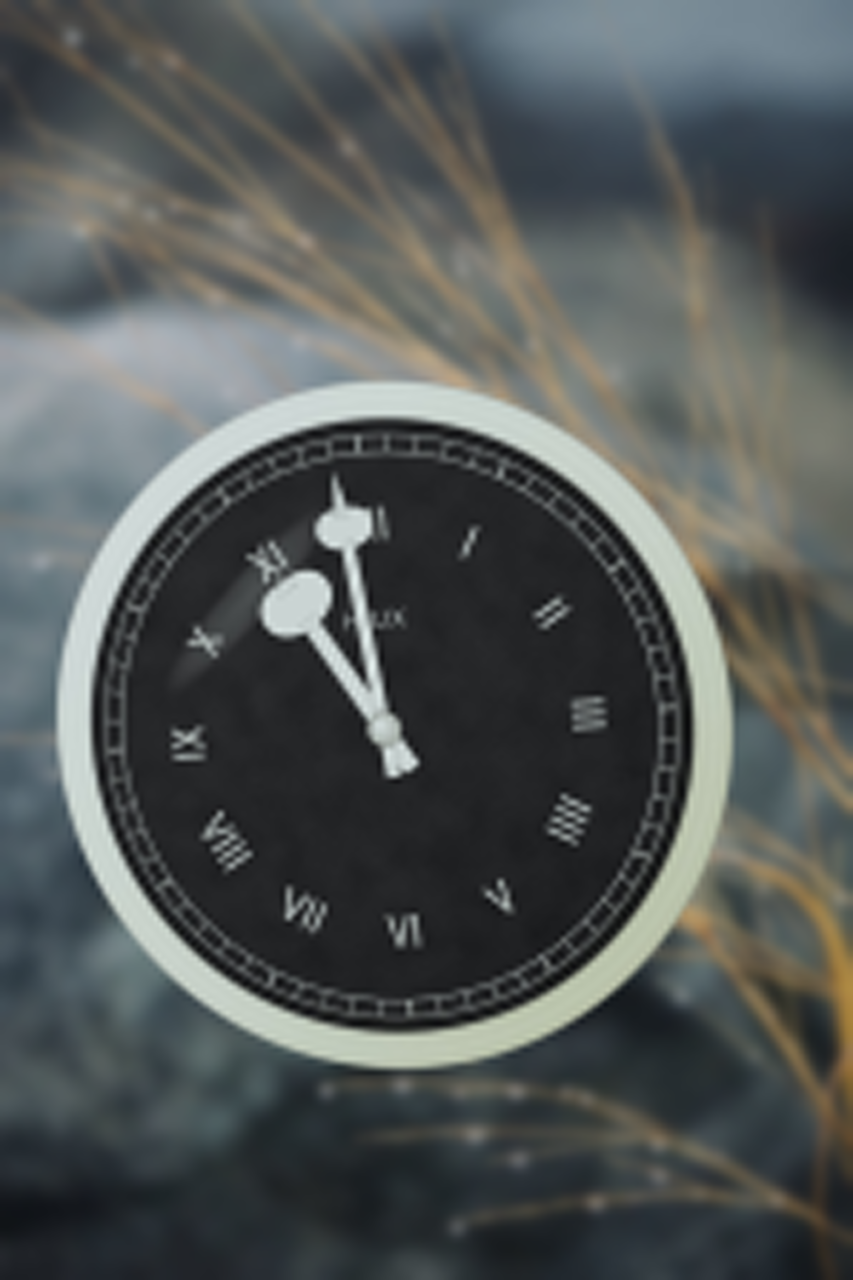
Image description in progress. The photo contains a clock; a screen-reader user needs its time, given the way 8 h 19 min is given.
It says 10 h 59 min
